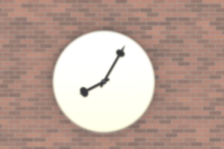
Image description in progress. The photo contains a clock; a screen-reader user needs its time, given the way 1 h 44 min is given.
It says 8 h 05 min
